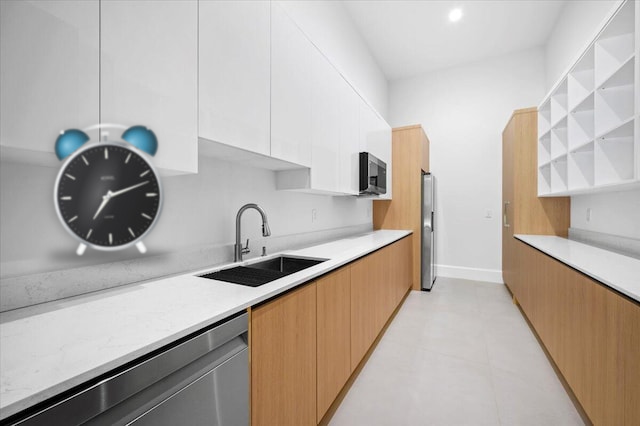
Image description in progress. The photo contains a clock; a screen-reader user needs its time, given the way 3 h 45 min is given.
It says 7 h 12 min
